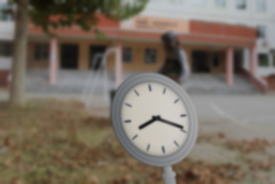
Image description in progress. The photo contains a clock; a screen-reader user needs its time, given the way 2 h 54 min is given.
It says 8 h 19 min
